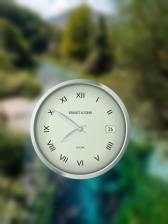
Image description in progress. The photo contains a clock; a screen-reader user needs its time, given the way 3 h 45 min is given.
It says 7 h 51 min
